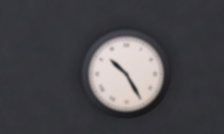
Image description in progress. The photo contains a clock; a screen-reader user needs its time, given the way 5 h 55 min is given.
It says 10 h 25 min
